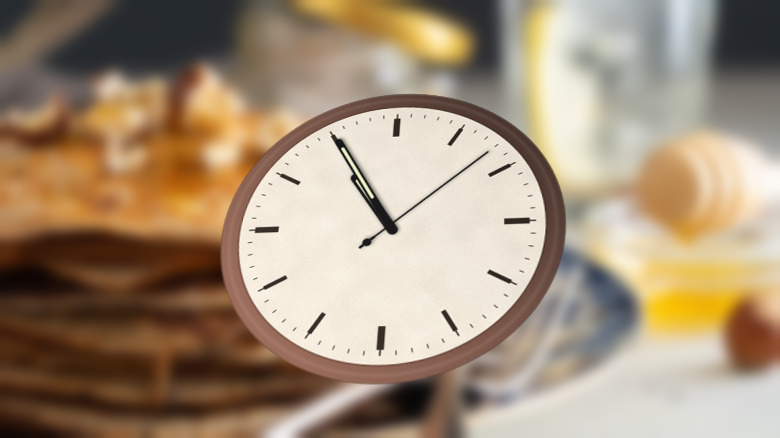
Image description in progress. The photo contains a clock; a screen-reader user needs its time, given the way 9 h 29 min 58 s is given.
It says 10 h 55 min 08 s
